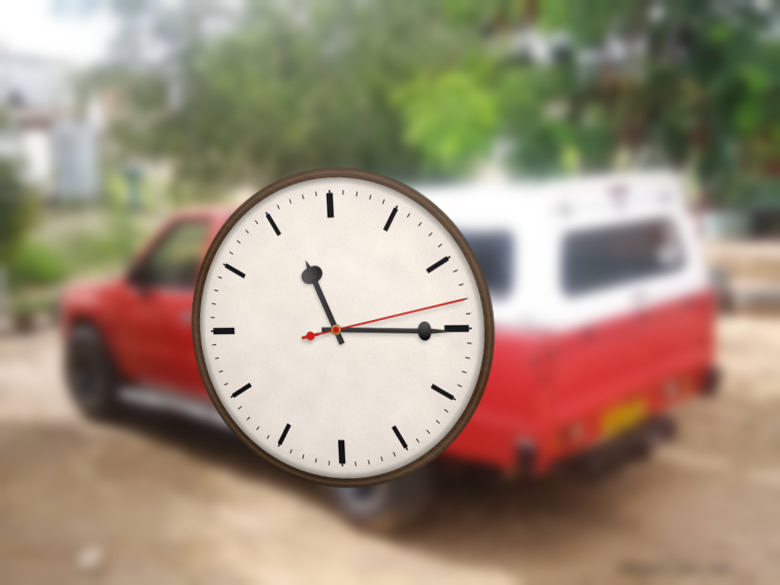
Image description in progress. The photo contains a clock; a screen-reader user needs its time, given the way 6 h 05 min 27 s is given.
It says 11 h 15 min 13 s
